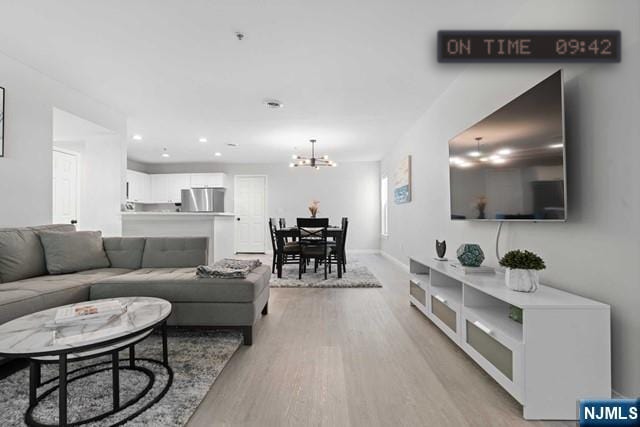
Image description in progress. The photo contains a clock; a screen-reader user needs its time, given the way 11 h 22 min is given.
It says 9 h 42 min
